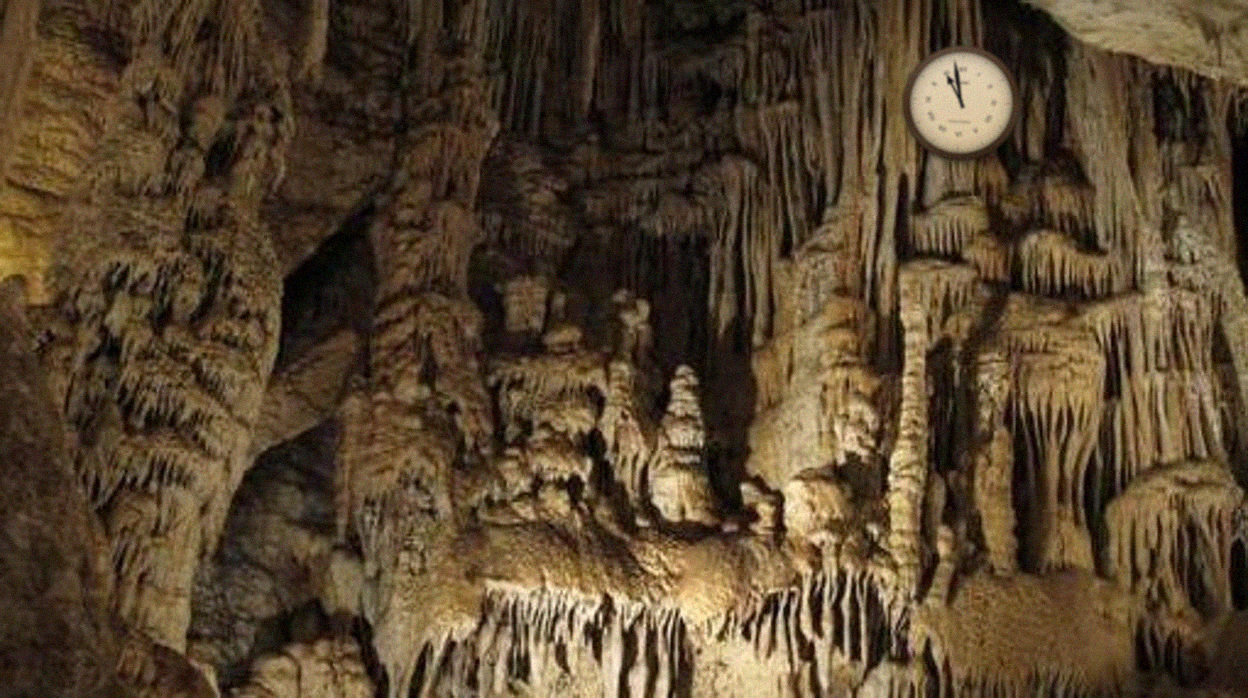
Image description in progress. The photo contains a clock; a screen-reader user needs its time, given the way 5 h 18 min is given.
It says 10 h 58 min
